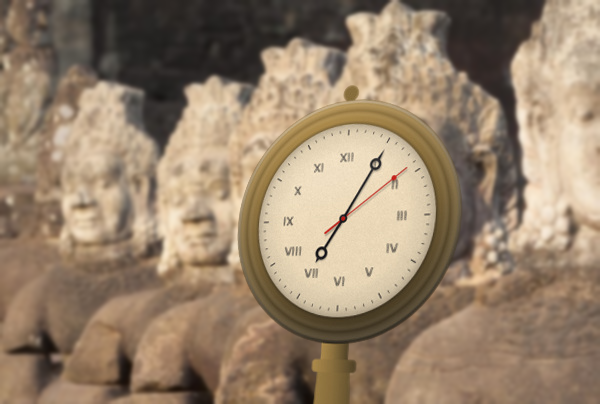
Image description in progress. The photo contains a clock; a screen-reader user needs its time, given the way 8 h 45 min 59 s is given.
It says 7 h 05 min 09 s
